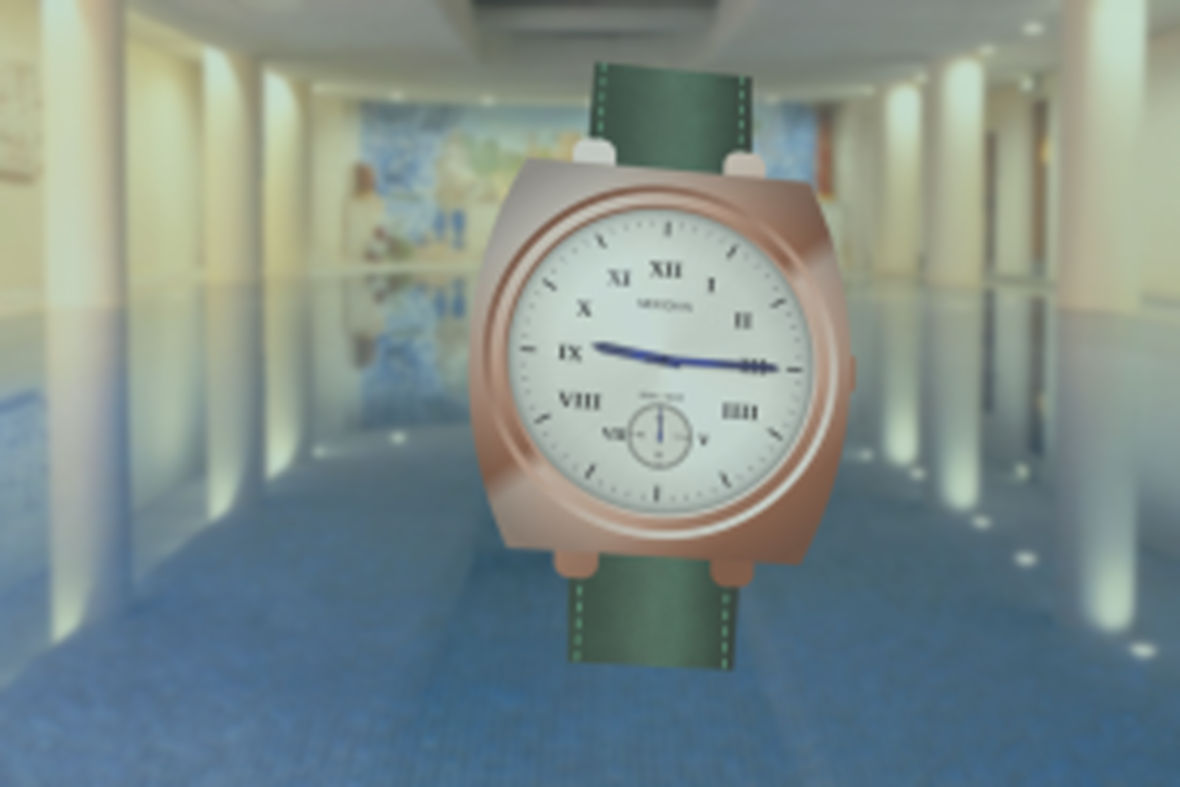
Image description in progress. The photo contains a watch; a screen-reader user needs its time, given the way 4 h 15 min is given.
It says 9 h 15 min
